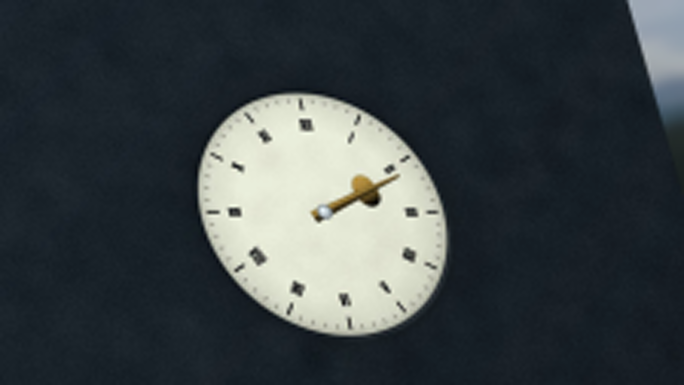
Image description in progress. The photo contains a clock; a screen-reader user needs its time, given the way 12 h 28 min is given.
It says 2 h 11 min
